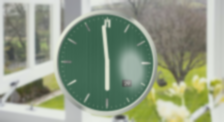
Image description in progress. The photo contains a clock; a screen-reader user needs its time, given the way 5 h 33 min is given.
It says 5 h 59 min
